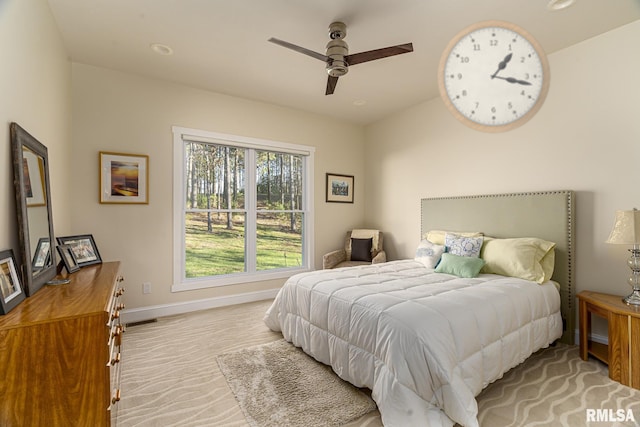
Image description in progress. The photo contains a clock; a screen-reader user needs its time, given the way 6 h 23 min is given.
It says 1 h 17 min
